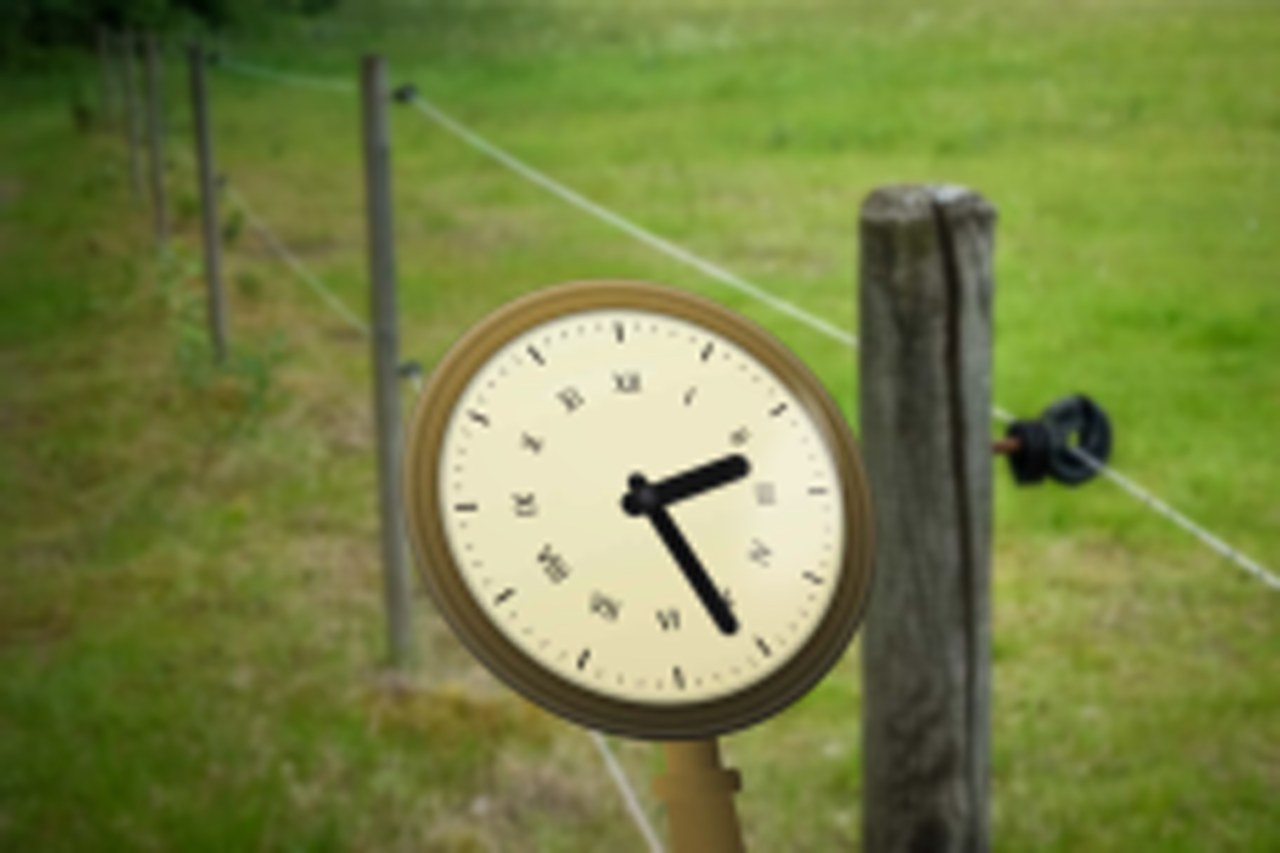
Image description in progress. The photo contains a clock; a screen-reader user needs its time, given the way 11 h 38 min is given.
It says 2 h 26 min
